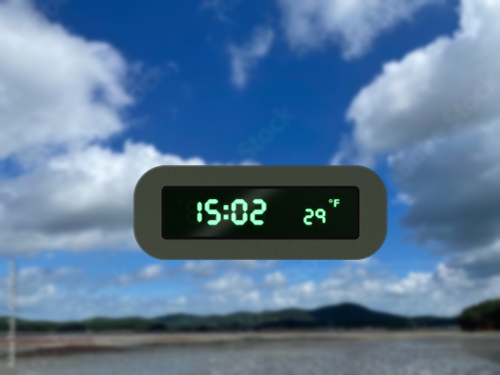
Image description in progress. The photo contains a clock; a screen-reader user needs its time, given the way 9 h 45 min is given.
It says 15 h 02 min
